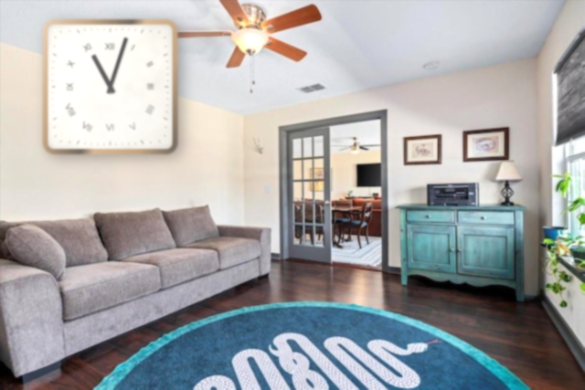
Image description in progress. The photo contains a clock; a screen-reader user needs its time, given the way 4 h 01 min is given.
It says 11 h 03 min
